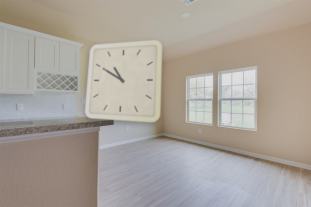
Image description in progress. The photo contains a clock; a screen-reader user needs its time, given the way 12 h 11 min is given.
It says 10 h 50 min
